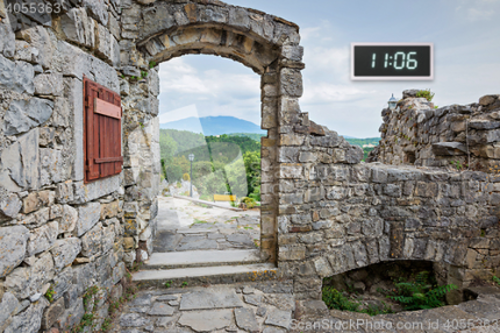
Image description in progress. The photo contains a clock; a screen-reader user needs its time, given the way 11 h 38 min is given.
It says 11 h 06 min
